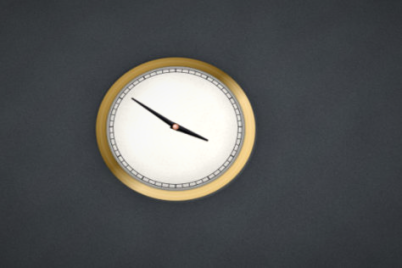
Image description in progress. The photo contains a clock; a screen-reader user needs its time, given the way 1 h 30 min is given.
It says 3 h 51 min
